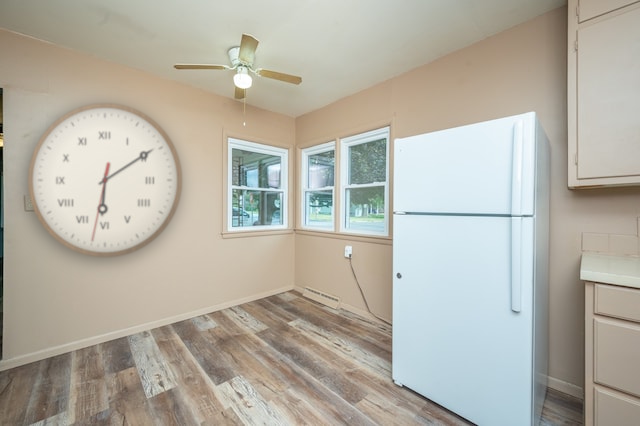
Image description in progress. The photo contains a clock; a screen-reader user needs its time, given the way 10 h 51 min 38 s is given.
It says 6 h 09 min 32 s
